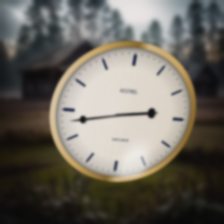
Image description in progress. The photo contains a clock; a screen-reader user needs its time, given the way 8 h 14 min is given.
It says 2 h 43 min
